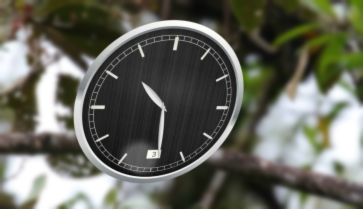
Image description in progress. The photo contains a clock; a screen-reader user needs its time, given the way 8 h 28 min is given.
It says 10 h 29 min
